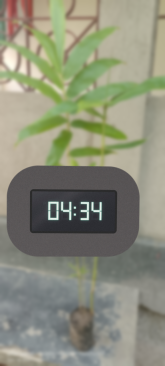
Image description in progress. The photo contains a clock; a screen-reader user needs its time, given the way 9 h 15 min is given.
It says 4 h 34 min
